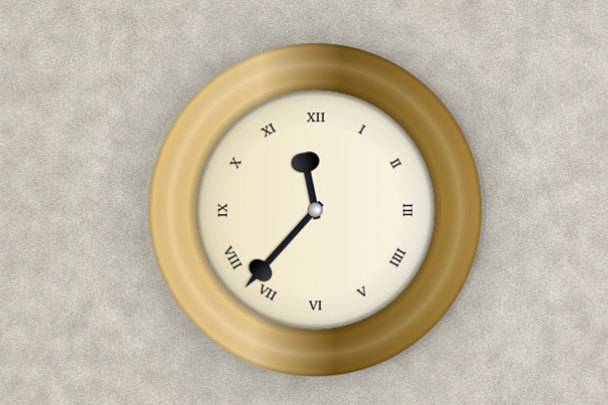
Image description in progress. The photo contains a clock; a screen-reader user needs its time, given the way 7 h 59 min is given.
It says 11 h 37 min
